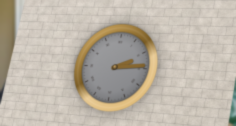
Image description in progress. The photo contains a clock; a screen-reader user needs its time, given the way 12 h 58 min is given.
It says 2 h 14 min
